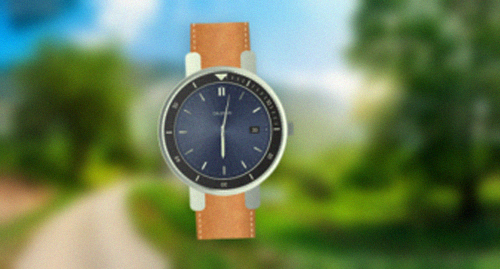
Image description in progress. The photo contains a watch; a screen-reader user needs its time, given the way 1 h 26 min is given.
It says 6 h 02 min
